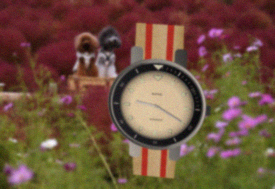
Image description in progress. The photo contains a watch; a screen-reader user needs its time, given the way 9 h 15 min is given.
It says 9 h 20 min
